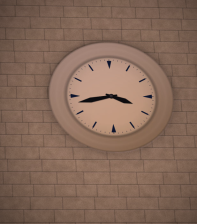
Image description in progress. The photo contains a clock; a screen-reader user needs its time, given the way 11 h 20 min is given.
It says 3 h 43 min
